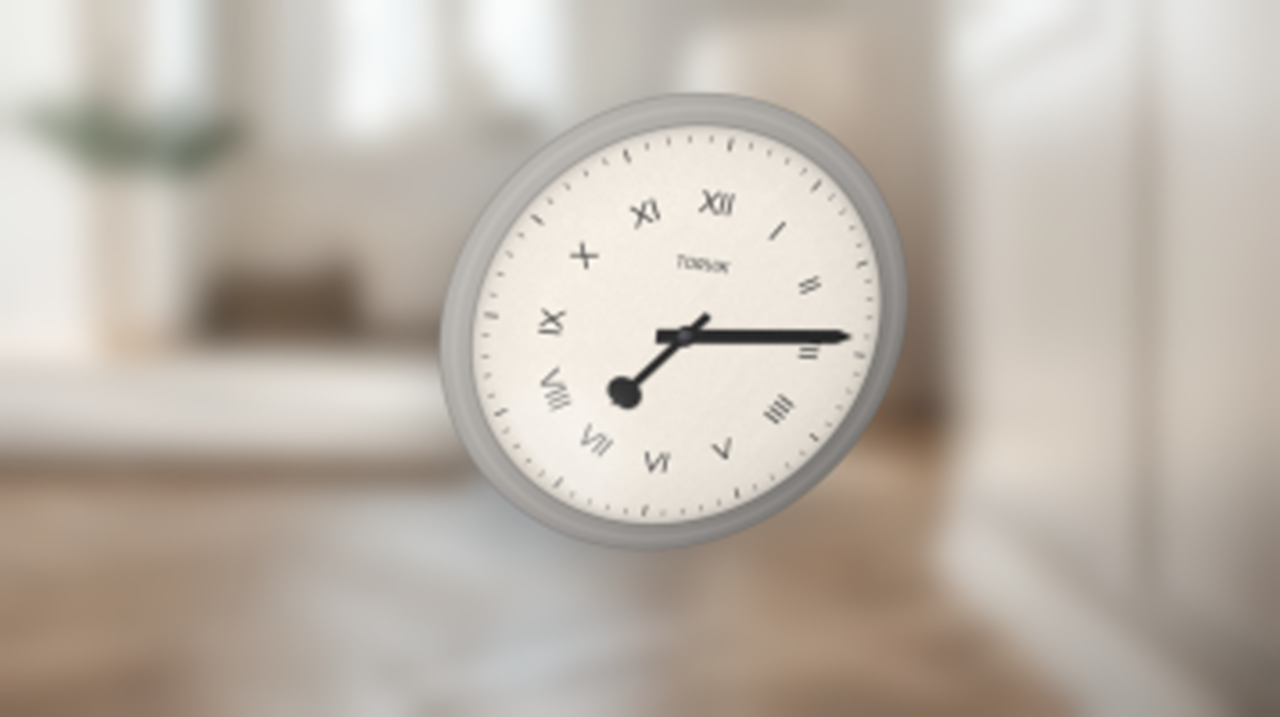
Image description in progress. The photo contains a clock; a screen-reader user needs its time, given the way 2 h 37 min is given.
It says 7 h 14 min
